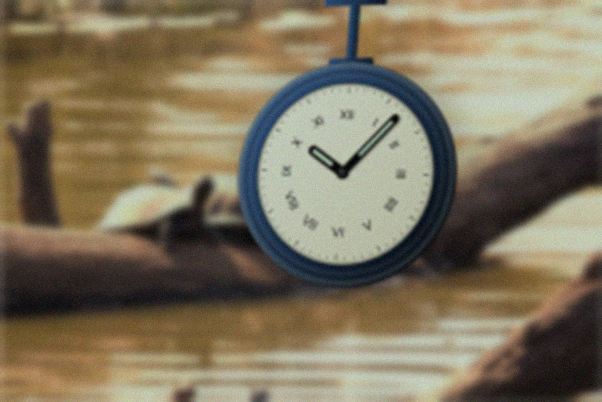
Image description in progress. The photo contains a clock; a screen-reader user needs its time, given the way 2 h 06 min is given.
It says 10 h 07 min
